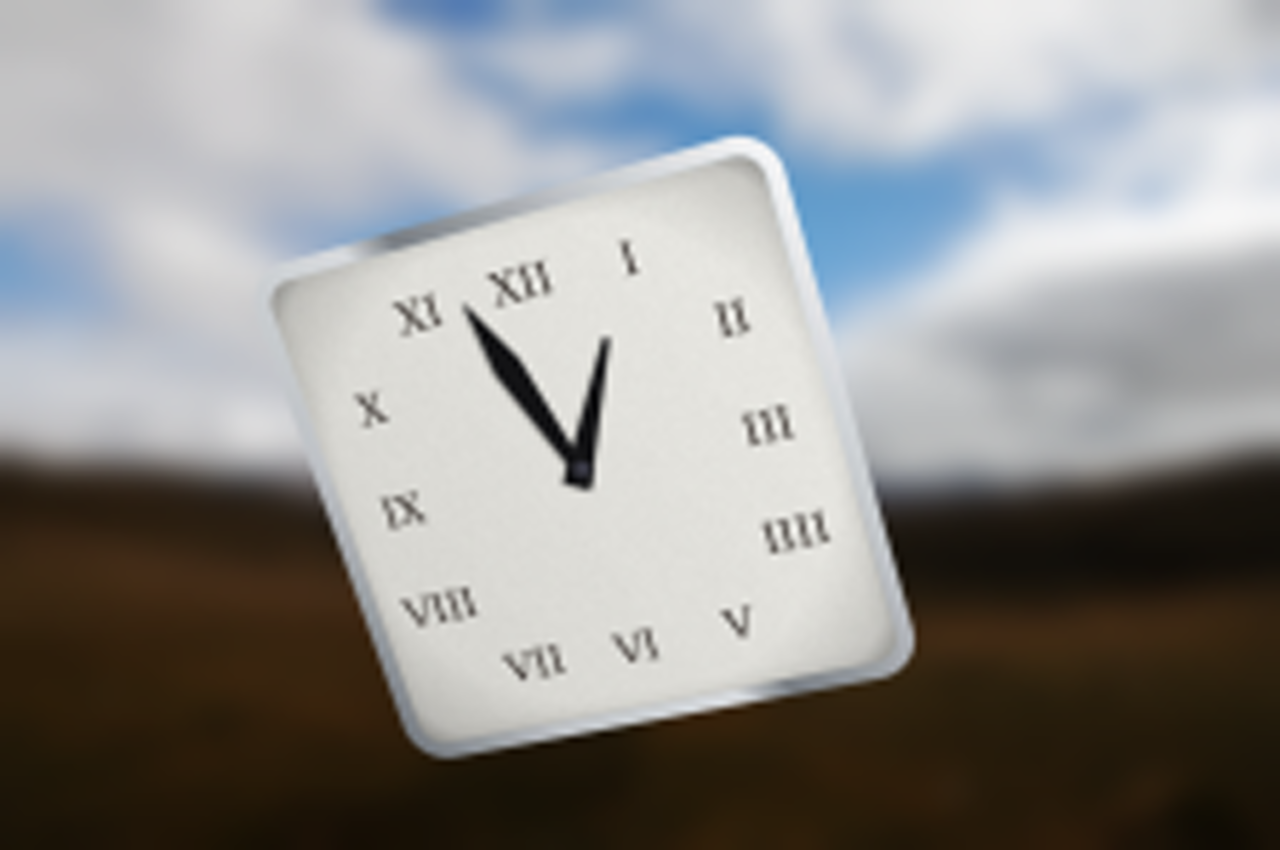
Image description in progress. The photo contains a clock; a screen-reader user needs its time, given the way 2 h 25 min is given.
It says 12 h 57 min
